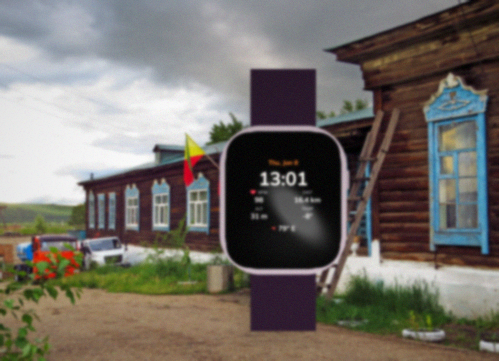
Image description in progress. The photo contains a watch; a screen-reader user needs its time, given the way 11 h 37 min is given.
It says 13 h 01 min
